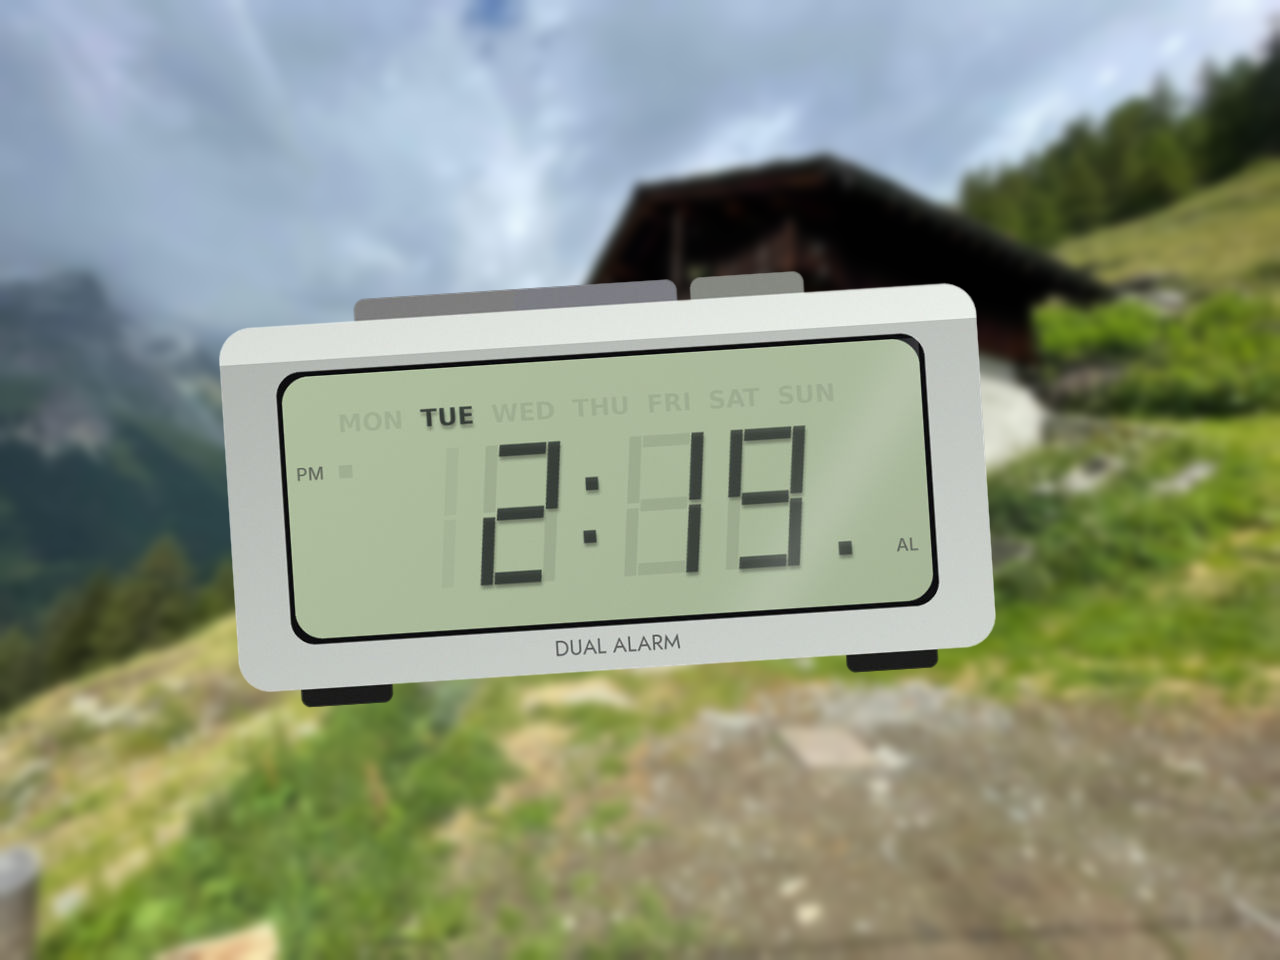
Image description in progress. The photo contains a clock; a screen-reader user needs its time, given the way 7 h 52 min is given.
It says 2 h 19 min
